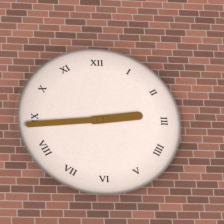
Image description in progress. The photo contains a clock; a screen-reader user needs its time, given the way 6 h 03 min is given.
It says 2 h 44 min
